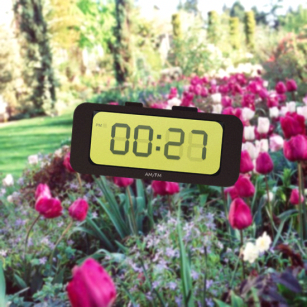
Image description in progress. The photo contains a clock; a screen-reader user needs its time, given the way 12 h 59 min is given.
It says 0 h 27 min
